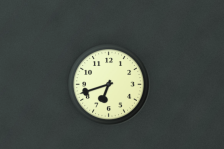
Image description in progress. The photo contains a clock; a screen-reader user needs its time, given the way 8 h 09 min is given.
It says 6 h 42 min
